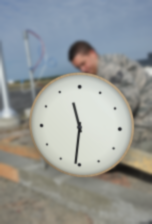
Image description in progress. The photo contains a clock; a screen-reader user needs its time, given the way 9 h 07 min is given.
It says 11 h 31 min
